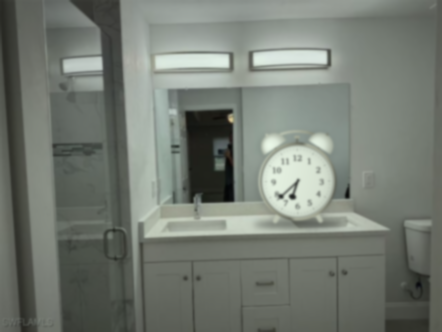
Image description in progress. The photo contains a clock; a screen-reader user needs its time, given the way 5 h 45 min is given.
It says 6 h 38 min
